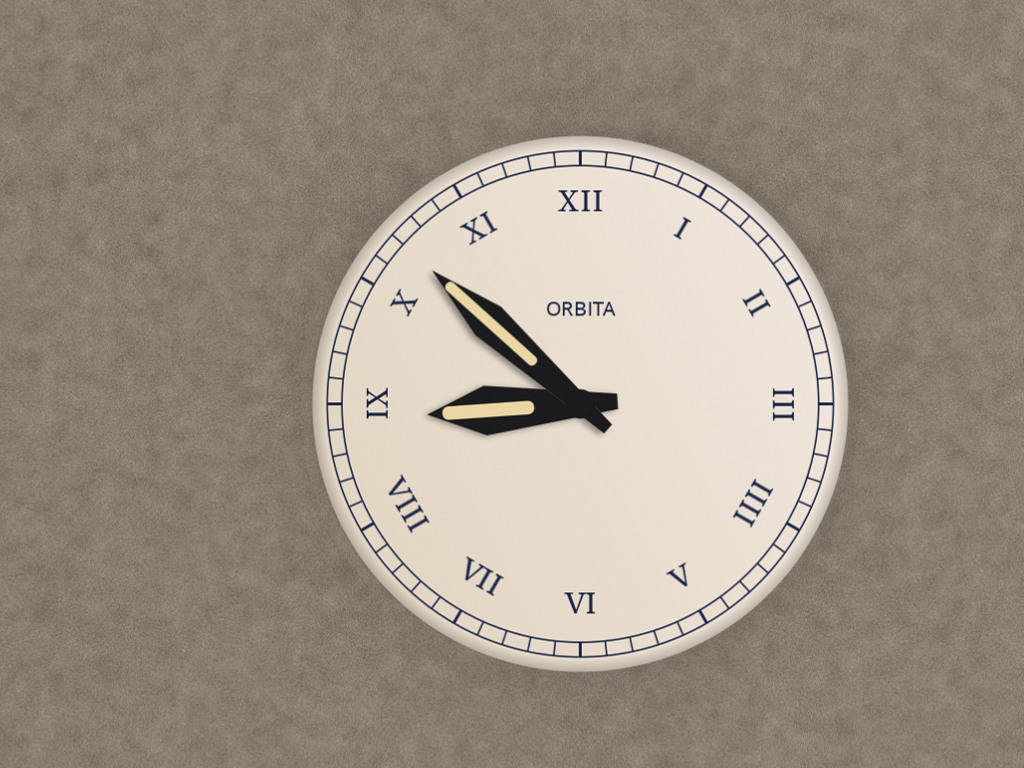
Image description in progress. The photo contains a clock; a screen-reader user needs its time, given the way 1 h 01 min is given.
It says 8 h 52 min
